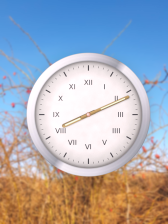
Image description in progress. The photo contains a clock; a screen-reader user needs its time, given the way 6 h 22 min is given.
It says 8 h 11 min
